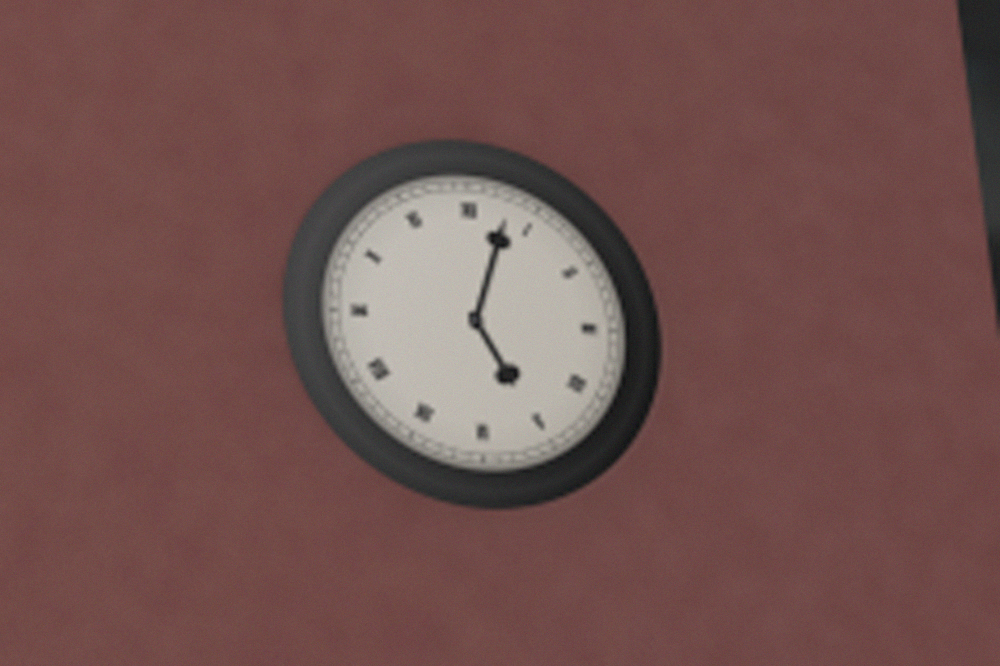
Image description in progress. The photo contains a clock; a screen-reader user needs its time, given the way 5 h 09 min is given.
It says 5 h 03 min
